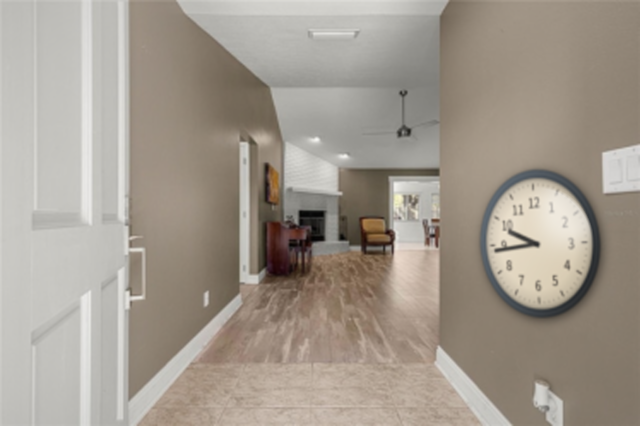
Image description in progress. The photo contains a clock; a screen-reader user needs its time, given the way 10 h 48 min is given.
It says 9 h 44 min
